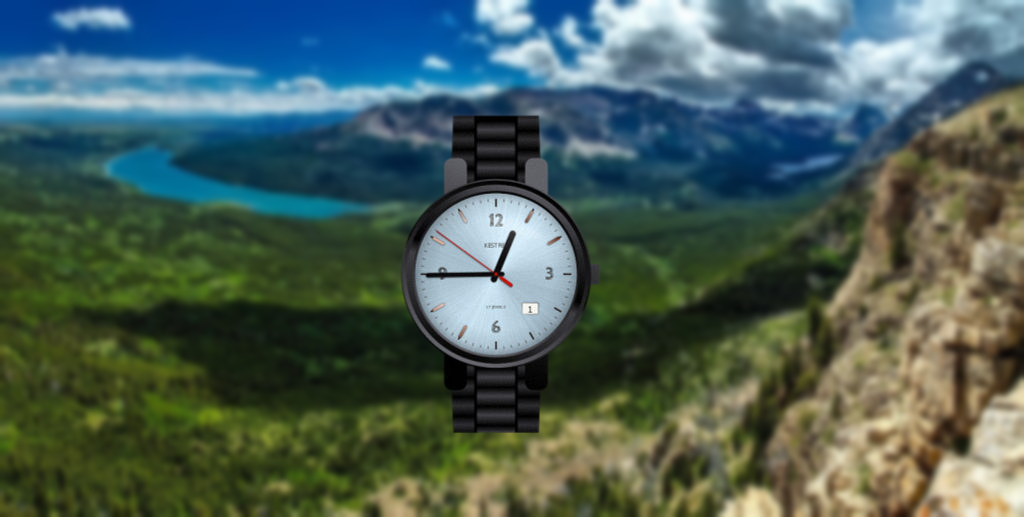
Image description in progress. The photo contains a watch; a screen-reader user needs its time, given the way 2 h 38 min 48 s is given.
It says 12 h 44 min 51 s
